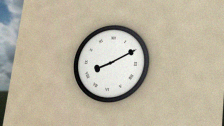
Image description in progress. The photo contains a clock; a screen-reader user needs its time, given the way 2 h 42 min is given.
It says 8 h 10 min
